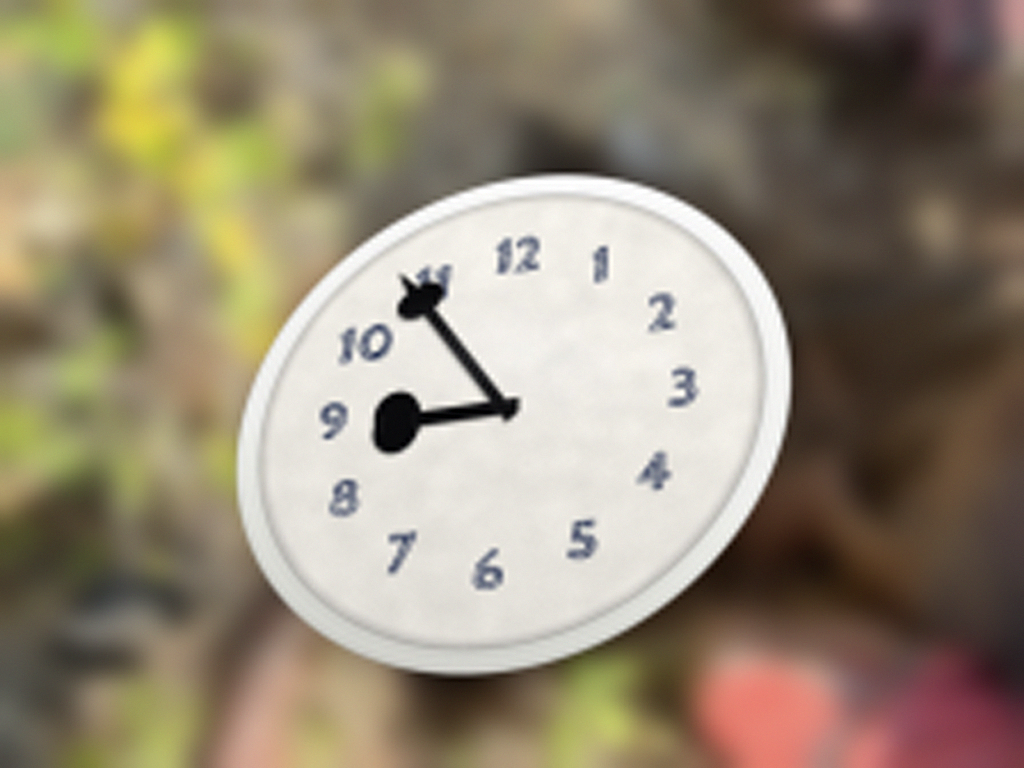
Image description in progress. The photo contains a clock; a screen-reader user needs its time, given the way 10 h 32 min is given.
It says 8 h 54 min
